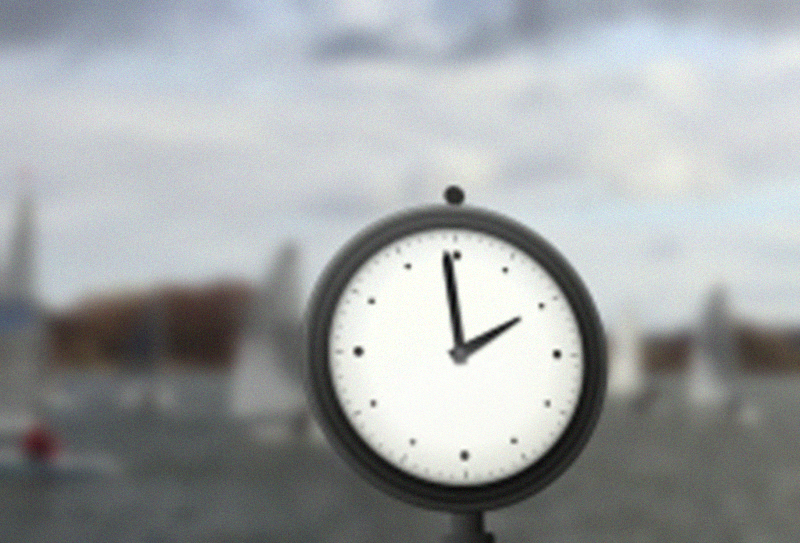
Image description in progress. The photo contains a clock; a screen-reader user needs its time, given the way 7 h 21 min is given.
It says 1 h 59 min
